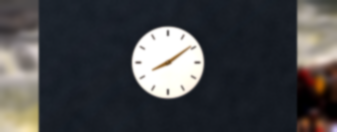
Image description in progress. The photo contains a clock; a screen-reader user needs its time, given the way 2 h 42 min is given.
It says 8 h 09 min
